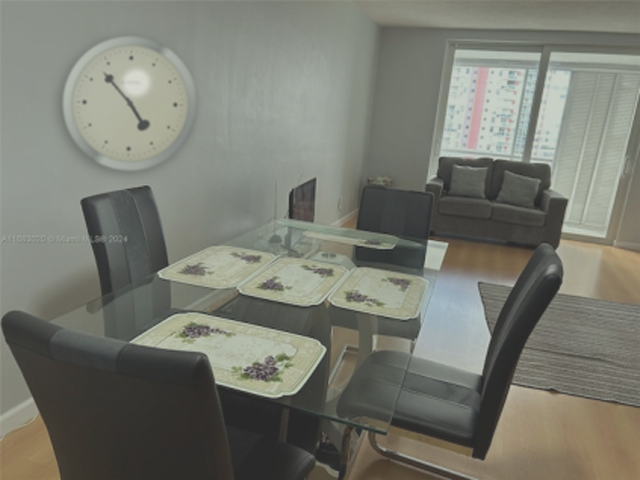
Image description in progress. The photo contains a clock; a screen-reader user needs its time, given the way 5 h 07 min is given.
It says 4 h 53 min
